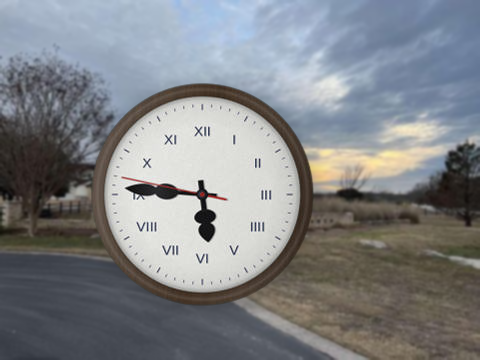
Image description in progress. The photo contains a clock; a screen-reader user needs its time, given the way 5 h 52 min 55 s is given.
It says 5 h 45 min 47 s
